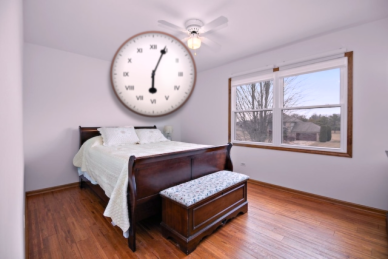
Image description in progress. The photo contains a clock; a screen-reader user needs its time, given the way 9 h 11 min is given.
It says 6 h 04 min
